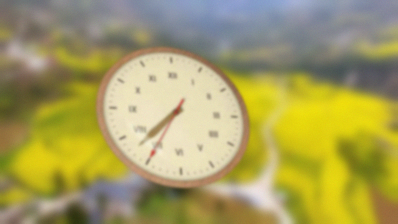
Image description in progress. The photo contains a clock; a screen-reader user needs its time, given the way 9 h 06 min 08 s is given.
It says 7 h 37 min 35 s
